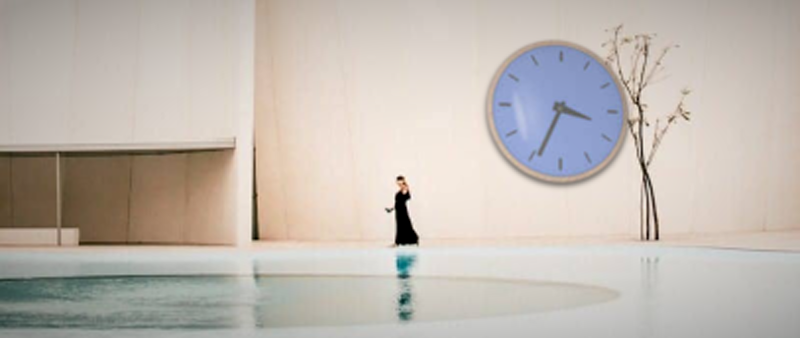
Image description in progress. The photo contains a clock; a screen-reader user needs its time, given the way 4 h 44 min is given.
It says 3 h 34 min
